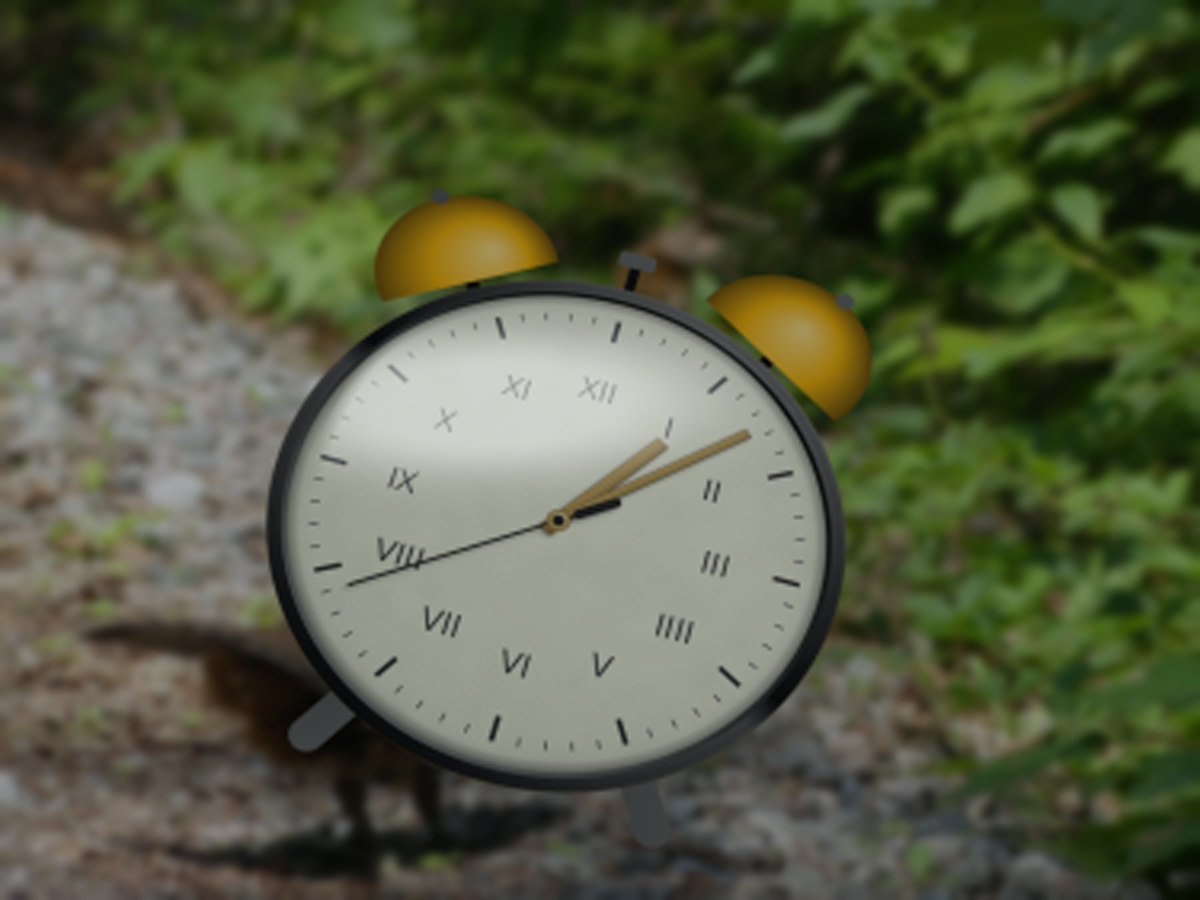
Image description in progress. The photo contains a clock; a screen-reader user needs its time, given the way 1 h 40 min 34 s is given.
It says 1 h 07 min 39 s
